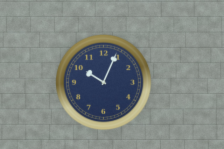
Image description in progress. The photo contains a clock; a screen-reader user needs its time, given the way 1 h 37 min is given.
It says 10 h 04 min
